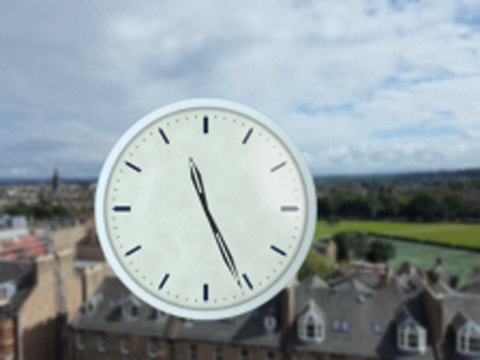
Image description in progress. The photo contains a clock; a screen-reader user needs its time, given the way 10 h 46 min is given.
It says 11 h 26 min
